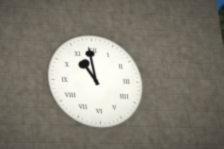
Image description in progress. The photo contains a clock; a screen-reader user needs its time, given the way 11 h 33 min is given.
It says 10 h 59 min
